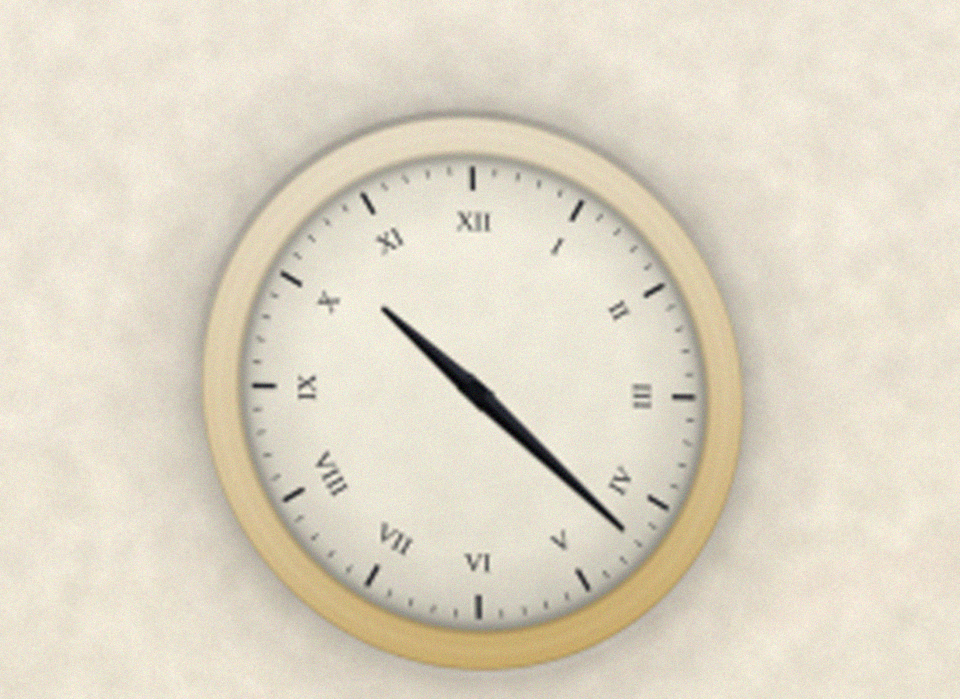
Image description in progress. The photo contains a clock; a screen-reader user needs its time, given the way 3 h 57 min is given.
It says 10 h 22 min
